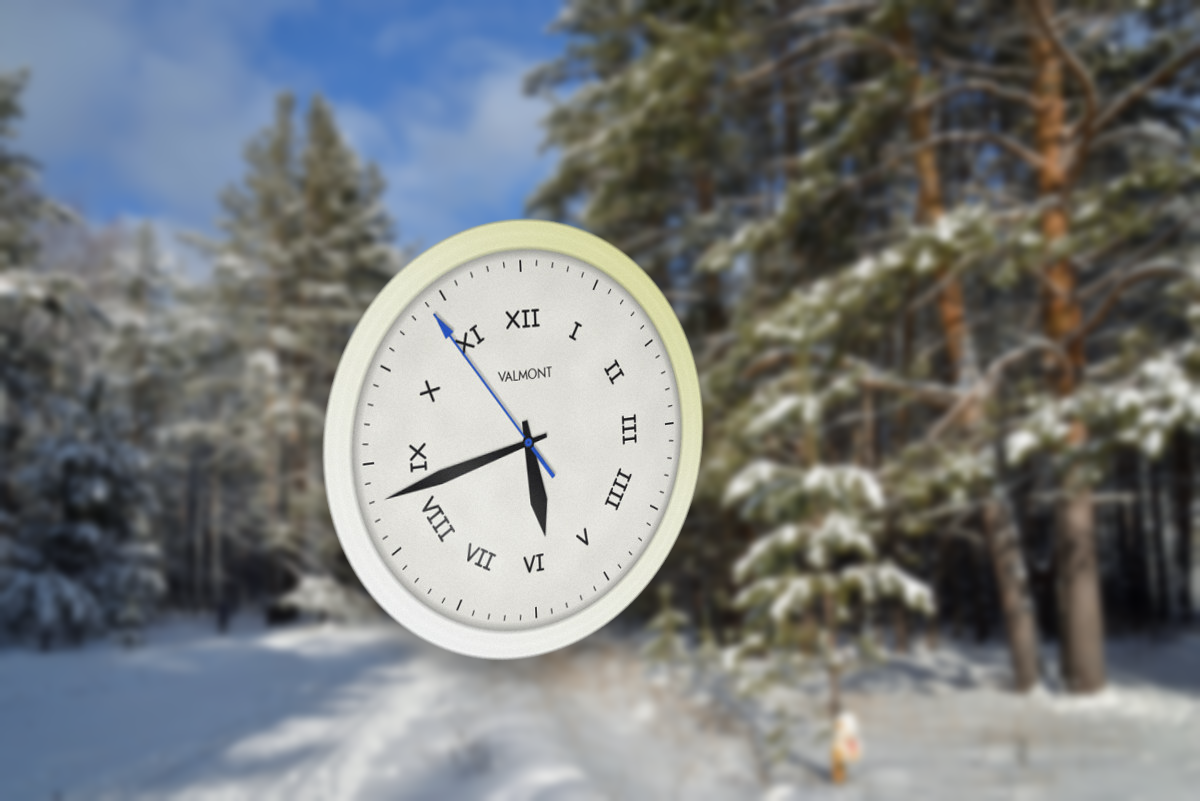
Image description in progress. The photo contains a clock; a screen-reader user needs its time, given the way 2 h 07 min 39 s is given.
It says 5 h 42 min 54 s
